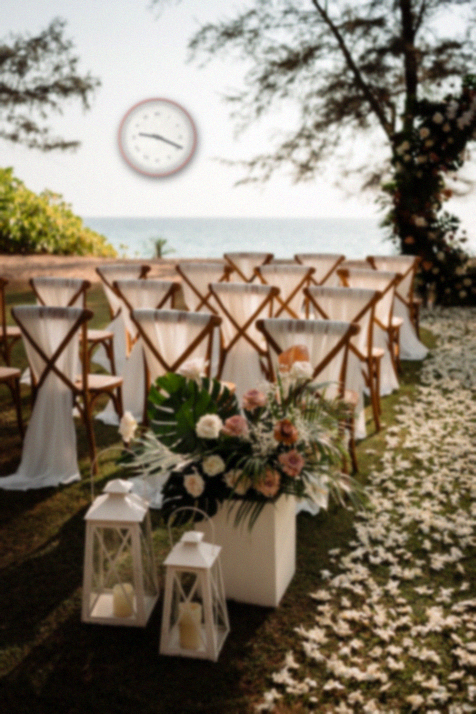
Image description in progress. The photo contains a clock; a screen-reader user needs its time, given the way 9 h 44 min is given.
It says 9 h 19 min
